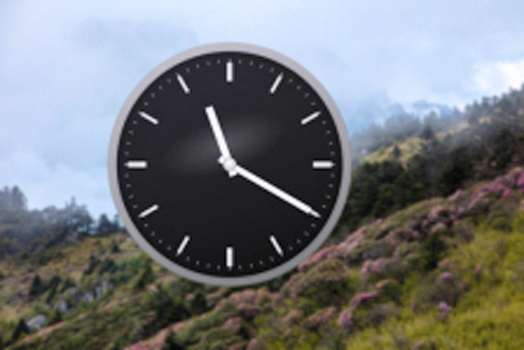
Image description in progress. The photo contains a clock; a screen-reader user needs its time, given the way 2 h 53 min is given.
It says 11 h 20 min
